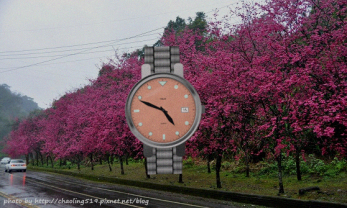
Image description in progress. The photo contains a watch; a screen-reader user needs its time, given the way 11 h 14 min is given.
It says 4 h 49 min
